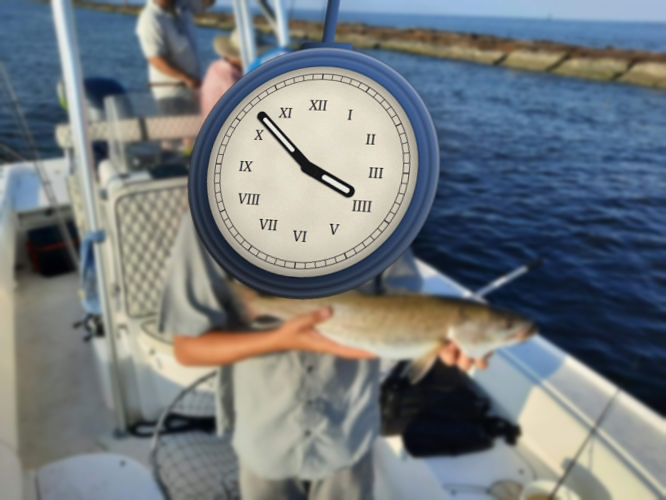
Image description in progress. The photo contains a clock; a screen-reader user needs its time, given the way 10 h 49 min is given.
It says 3 h 52 min
